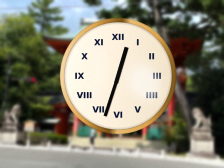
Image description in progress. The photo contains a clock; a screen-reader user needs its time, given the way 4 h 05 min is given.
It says 12 h 33 min
